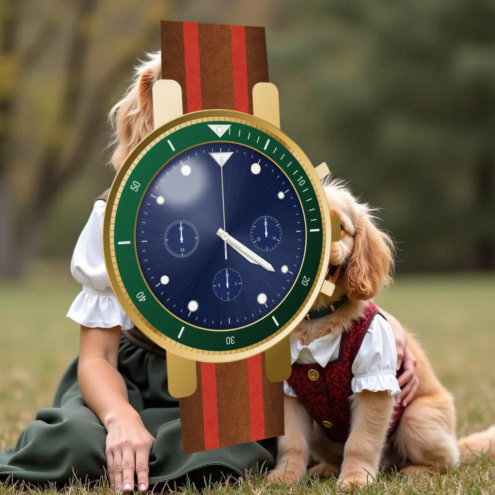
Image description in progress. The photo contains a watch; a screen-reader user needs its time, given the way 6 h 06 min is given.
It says 4 h 21 min
